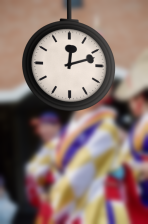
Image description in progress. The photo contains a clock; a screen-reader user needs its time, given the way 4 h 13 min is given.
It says 12 h 12 min
